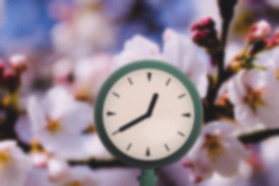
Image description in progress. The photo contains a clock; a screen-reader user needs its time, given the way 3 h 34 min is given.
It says 12 h 40 min
